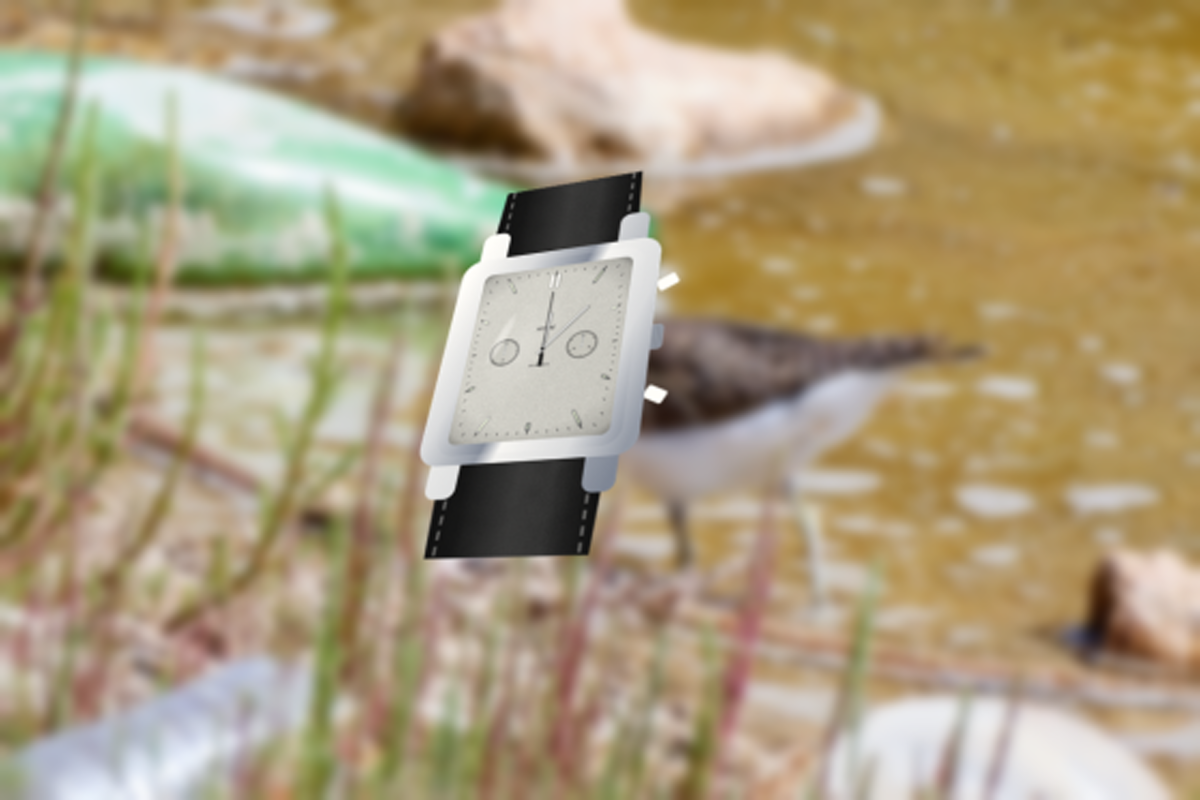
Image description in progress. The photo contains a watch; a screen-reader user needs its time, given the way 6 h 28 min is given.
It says 12 h 07 min
